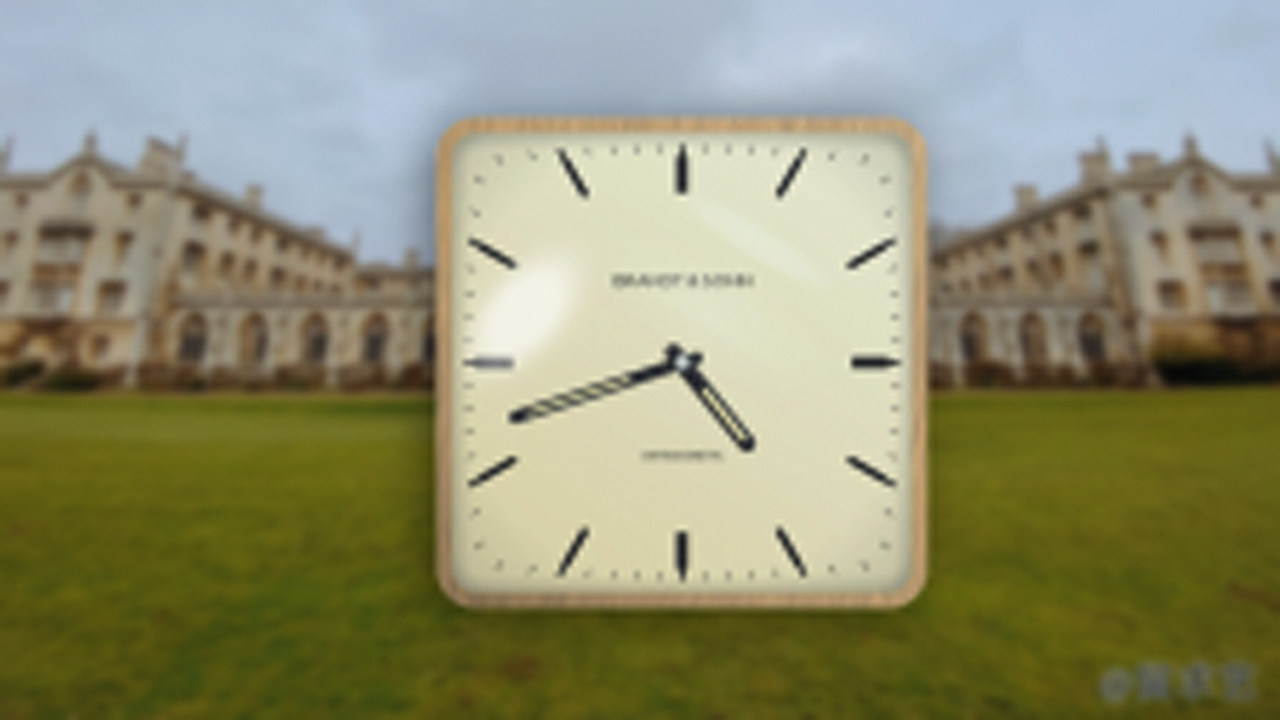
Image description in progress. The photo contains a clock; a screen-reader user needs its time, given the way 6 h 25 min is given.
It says 4 h 42 min
